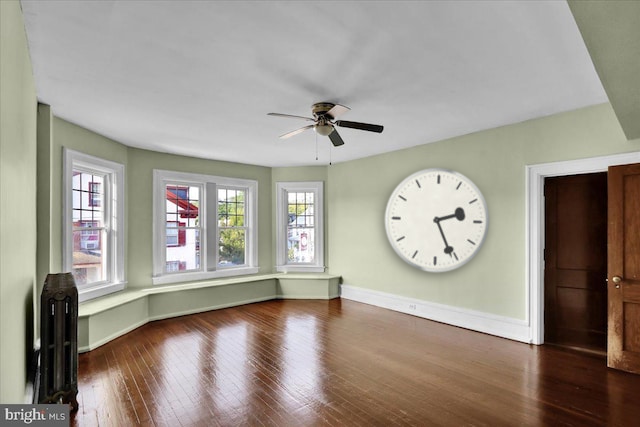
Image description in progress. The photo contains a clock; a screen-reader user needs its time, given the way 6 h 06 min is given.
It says 2 h 26 min
